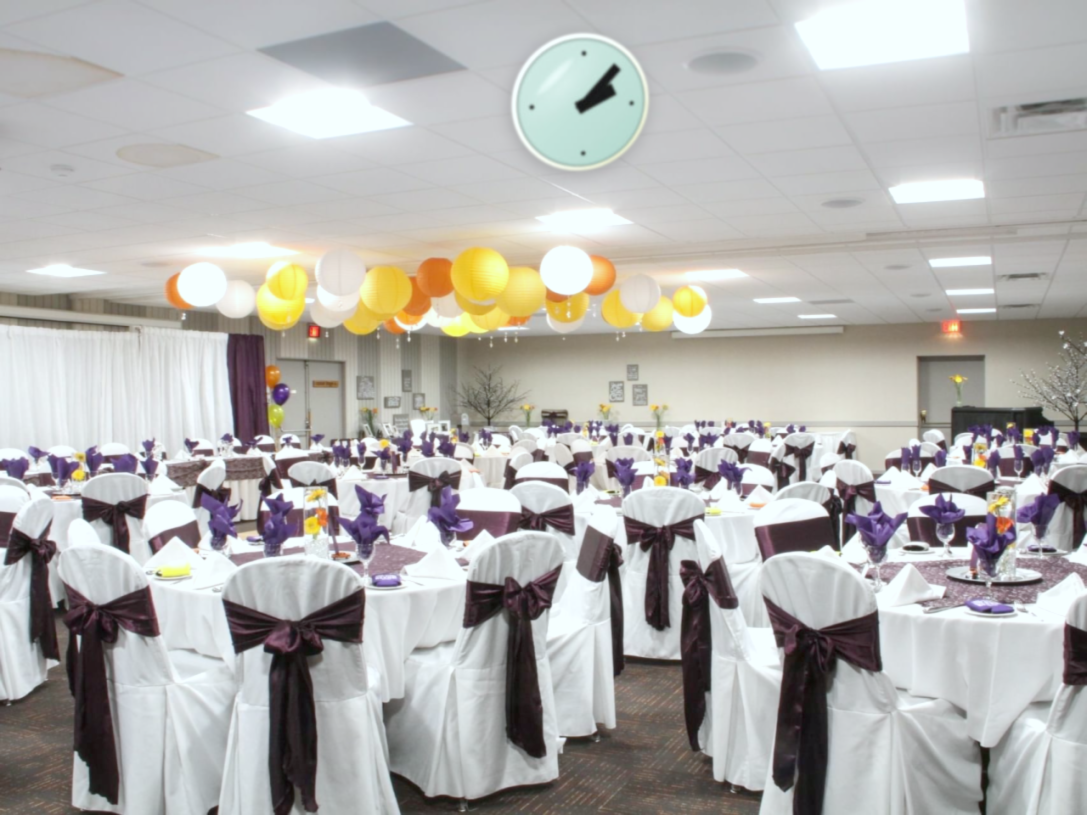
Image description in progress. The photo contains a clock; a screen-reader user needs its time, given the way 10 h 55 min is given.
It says 2 h 07 min
